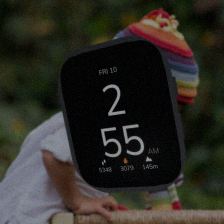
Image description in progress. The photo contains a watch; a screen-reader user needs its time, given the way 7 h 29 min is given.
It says 2 h 55 min
